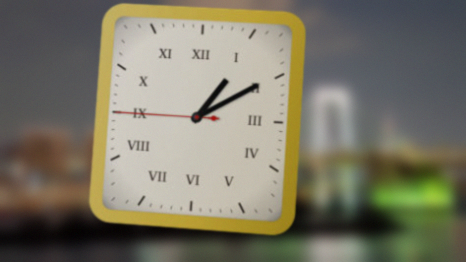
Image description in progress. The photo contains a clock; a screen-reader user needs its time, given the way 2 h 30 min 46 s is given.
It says 1 h 09 min 45 s
